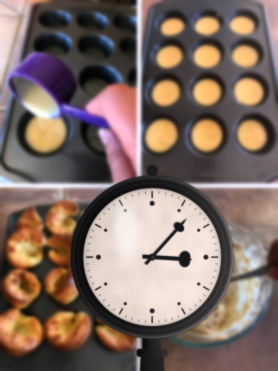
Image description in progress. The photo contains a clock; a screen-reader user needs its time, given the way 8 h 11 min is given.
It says 3 h 07 min
